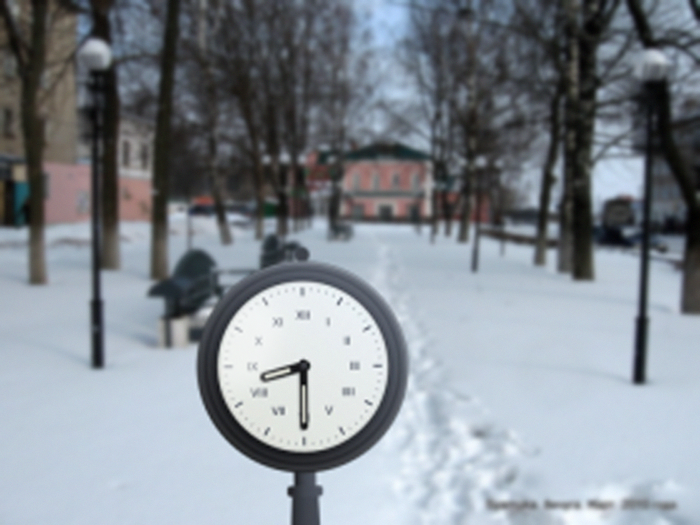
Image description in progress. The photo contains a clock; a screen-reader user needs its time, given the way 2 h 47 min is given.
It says 8 h 30 min
